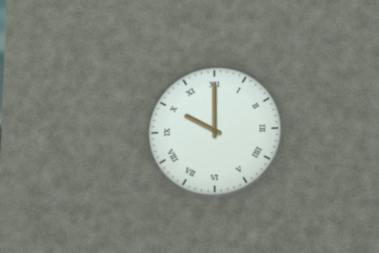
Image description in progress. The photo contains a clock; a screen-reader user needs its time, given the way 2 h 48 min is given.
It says 10 h 00 min
